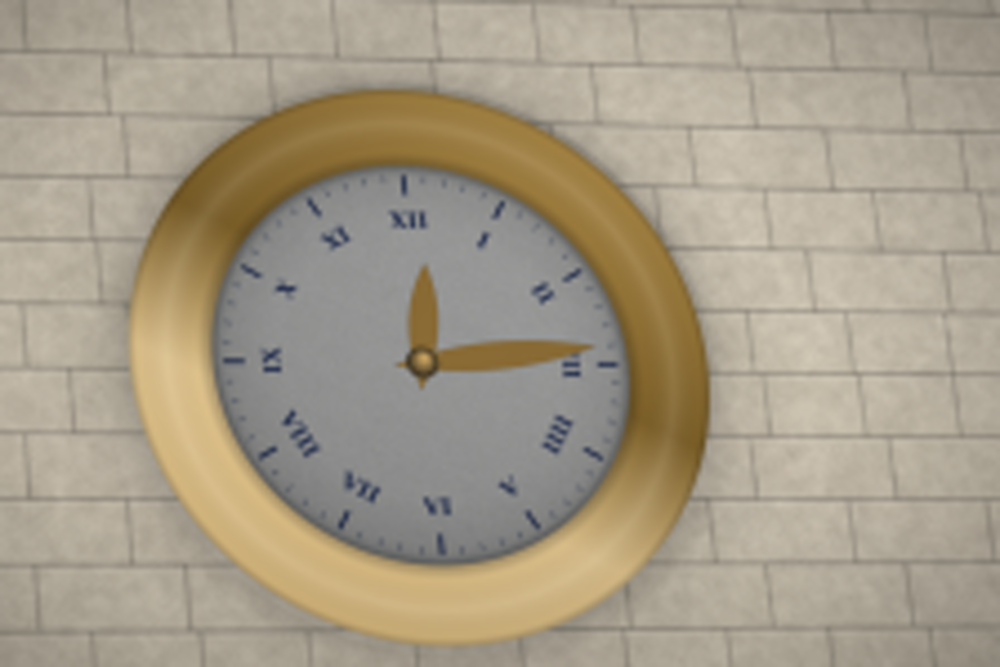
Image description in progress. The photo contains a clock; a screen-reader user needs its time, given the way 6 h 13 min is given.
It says 12 h 14 min
